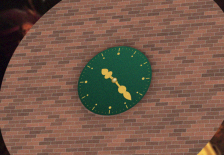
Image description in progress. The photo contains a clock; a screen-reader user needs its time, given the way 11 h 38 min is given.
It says 10 h 23 min
